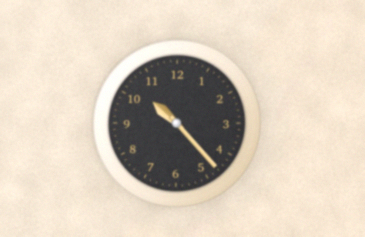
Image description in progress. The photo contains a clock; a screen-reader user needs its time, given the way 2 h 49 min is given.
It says 10 h 23 min
